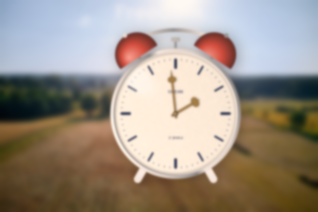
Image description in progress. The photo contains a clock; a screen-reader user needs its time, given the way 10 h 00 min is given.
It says 1 h 59 min
